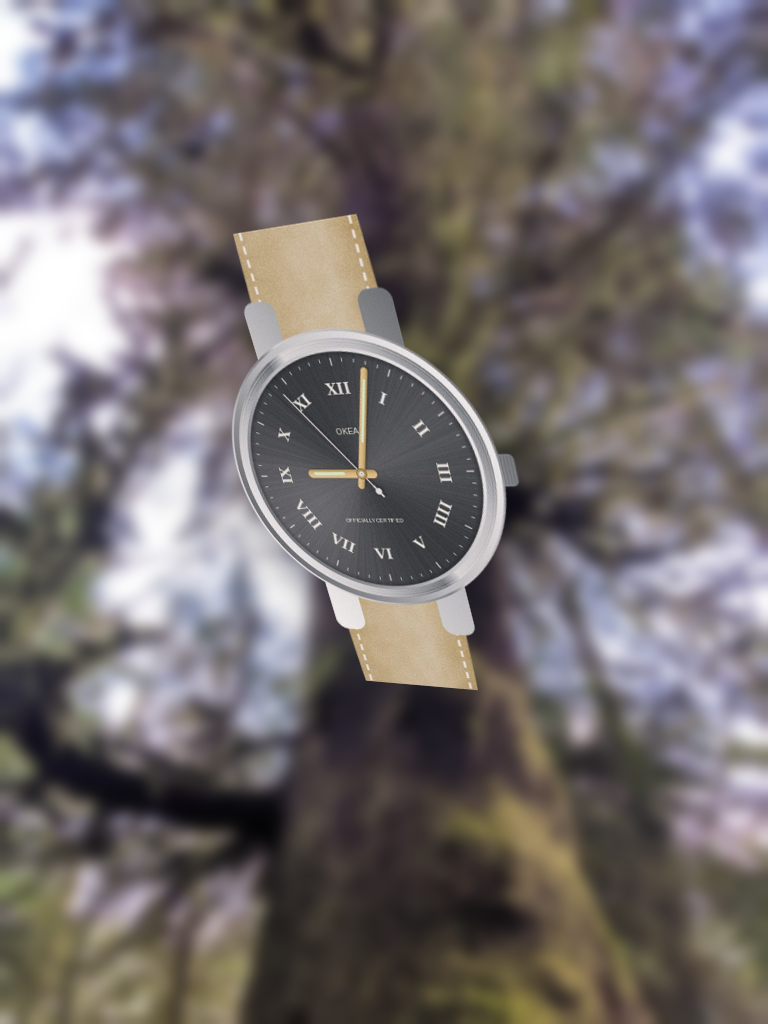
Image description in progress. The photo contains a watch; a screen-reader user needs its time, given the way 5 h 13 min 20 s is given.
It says 9 h 02 min 54 s
